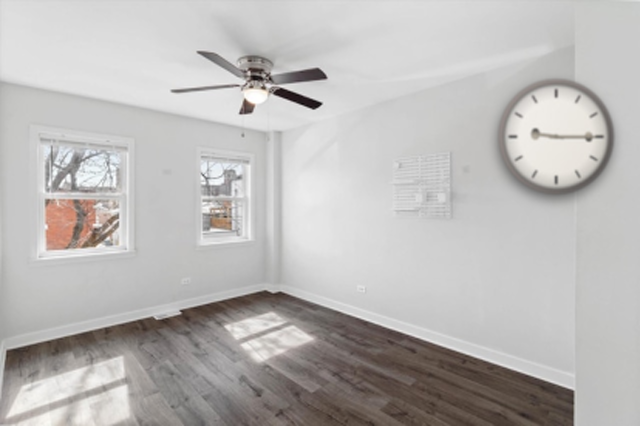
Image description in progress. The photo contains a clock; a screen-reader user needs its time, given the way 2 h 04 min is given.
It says 9 h 15 min
